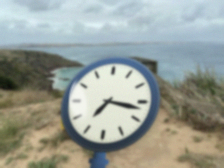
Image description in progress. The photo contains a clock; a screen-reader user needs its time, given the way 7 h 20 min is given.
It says 7 h 17 min
